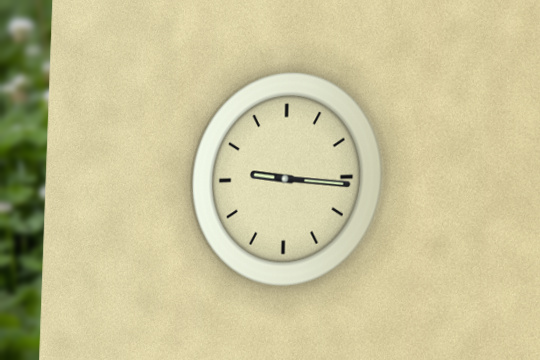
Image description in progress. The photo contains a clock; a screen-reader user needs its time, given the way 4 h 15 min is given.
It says 9 h 16 min
